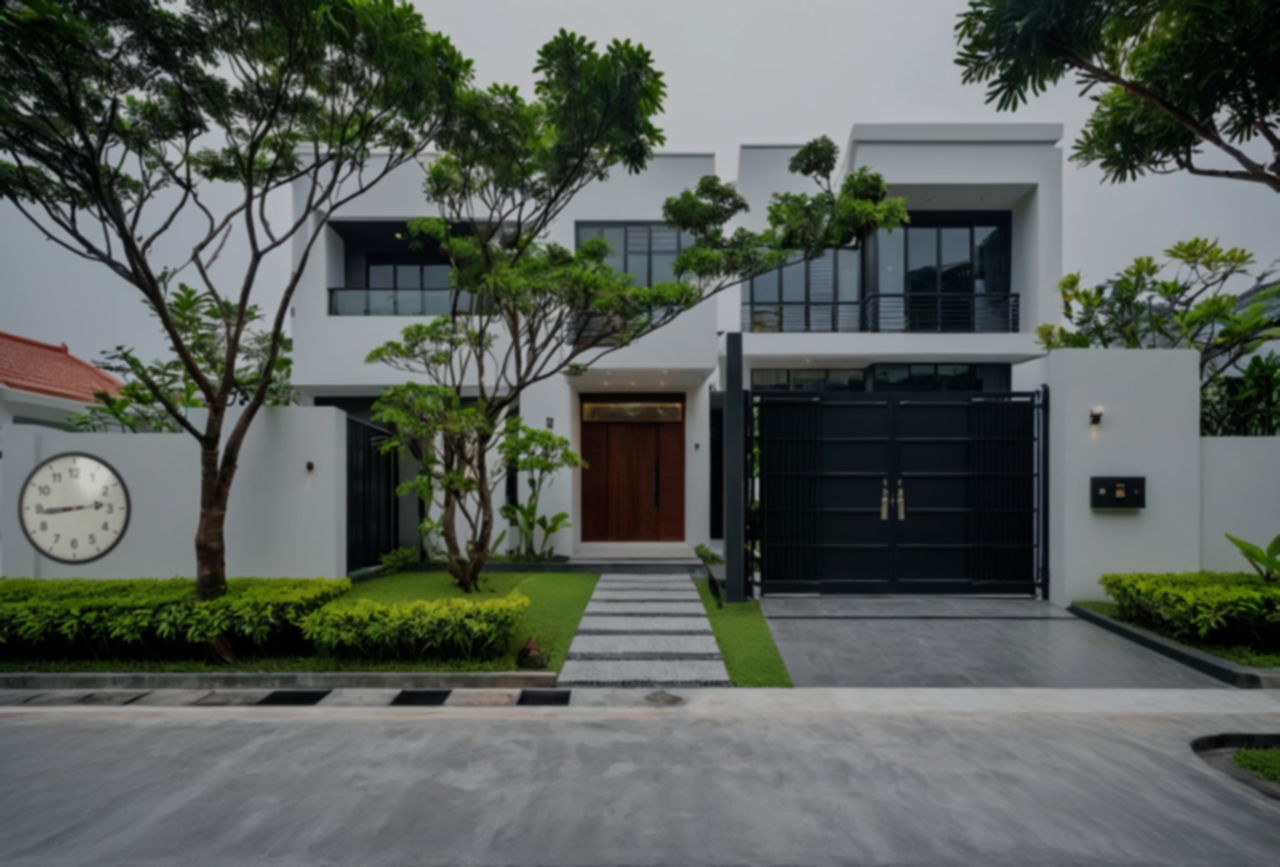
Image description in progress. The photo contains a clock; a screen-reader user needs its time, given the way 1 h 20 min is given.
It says 2 h 44 min
